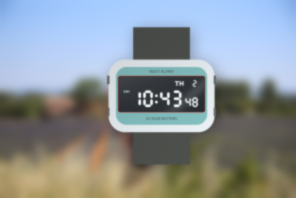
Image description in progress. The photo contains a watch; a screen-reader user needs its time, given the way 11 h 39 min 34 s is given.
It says 10 h 43 min 48 s
